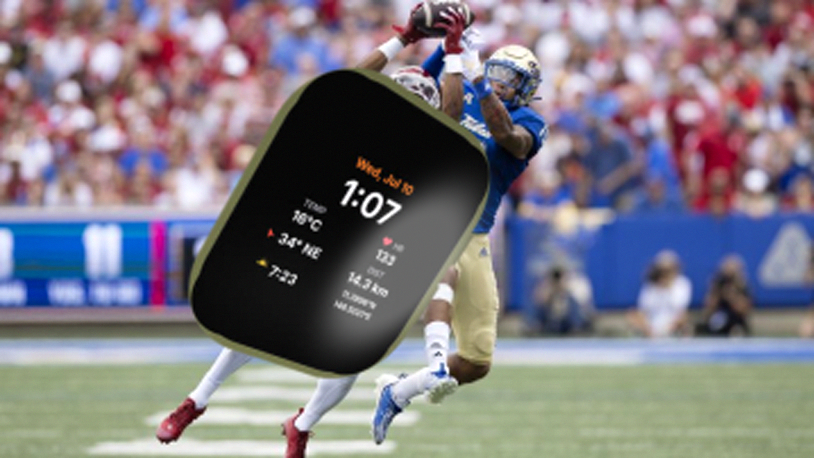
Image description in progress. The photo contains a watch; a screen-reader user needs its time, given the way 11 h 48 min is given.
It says 1 h 07 min
